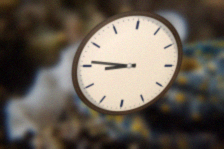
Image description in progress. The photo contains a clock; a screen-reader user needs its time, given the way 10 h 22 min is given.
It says 8 h 46 min
